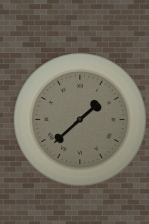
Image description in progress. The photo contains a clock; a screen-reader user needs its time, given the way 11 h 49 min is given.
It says 1 h 38 min
